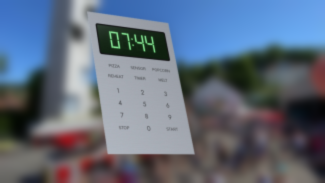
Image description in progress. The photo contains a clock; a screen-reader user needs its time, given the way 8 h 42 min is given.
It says 7 h 44 min
